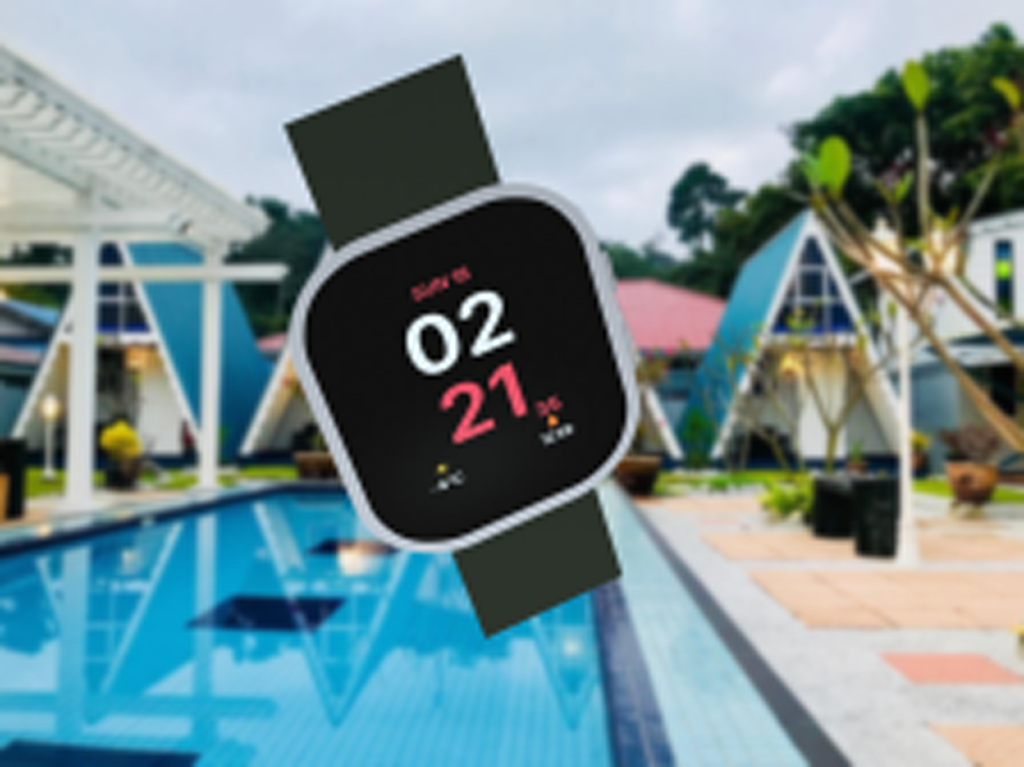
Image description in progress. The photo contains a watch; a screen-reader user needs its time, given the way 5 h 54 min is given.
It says 2 h 21 min
